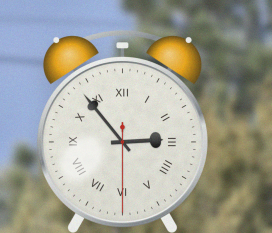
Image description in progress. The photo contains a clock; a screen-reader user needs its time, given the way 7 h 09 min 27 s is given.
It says 2 h 53 min 30 s
